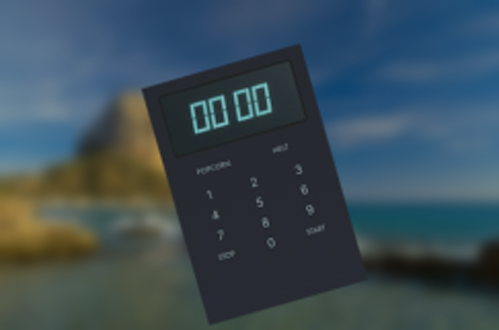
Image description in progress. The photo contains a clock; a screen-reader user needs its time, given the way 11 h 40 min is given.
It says 0 h 00 min
